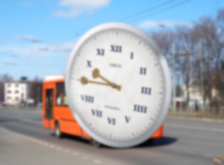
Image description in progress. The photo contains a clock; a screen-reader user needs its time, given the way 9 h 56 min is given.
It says 9 h 45 min
